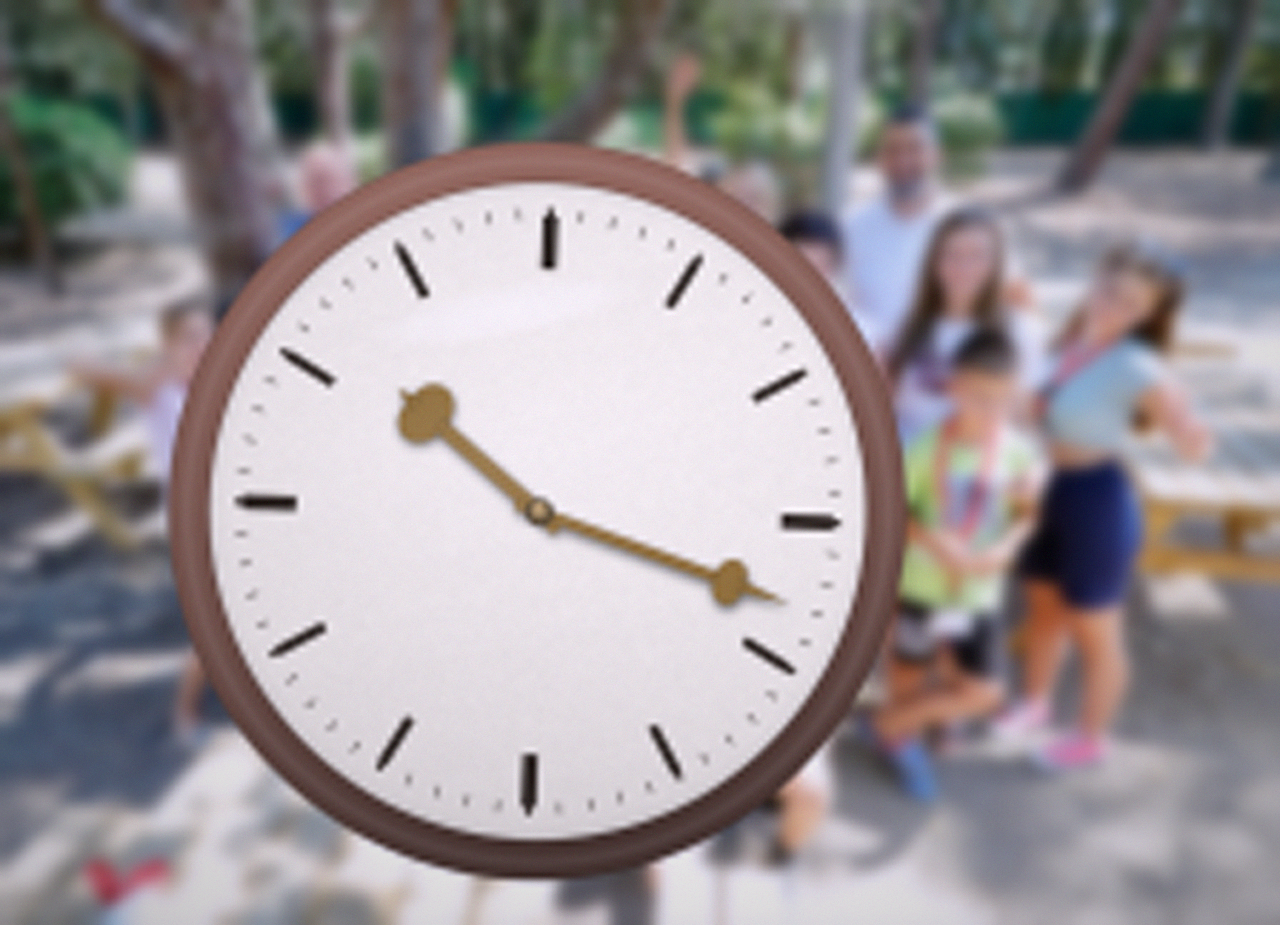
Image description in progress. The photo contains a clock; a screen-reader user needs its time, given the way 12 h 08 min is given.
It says 10 h 18 min
